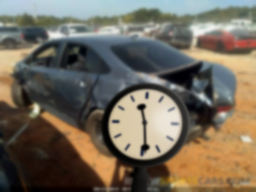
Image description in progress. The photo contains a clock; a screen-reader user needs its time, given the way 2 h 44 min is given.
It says 11 h 29 min
